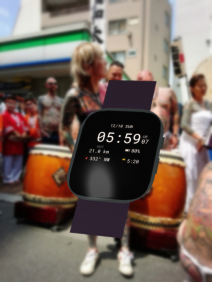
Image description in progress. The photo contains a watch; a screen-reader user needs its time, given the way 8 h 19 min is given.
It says 5 h 59 min
